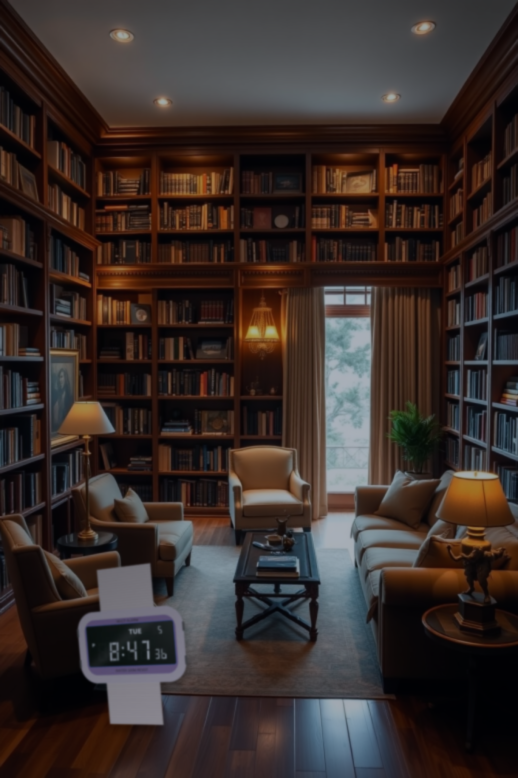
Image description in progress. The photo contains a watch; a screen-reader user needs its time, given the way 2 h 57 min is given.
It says 8 h 47 min
